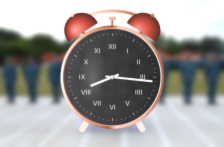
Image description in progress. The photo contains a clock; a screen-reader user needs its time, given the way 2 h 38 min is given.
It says 8 h 16 min
